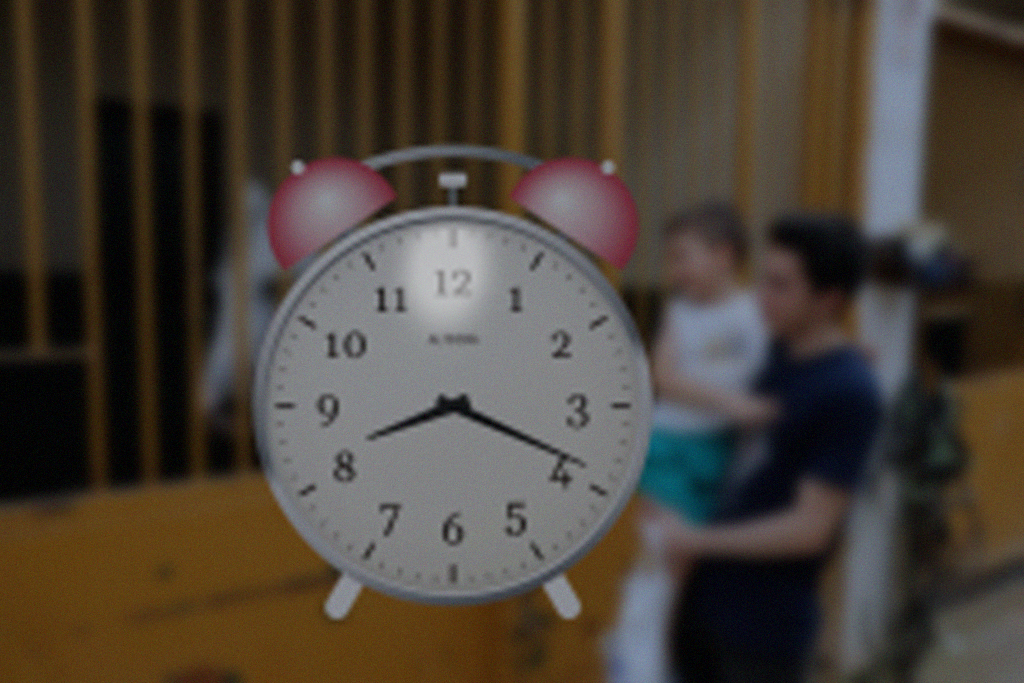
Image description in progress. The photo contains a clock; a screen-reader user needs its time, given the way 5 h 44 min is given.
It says 8 h 19 min
